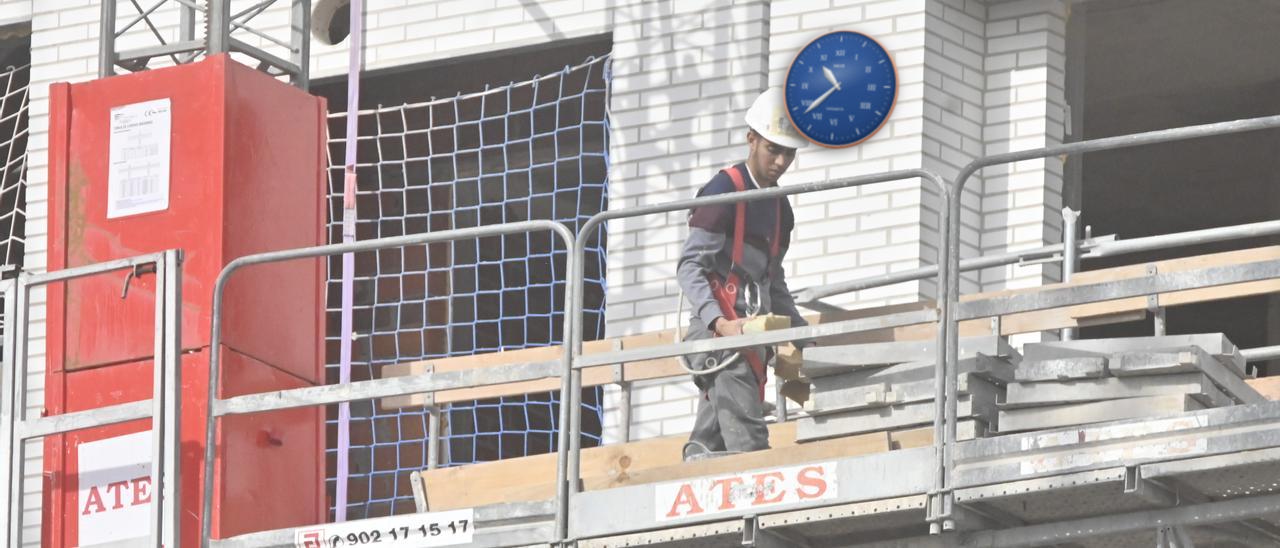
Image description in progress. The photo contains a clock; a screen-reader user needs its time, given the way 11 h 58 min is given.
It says 10 h 38 min
